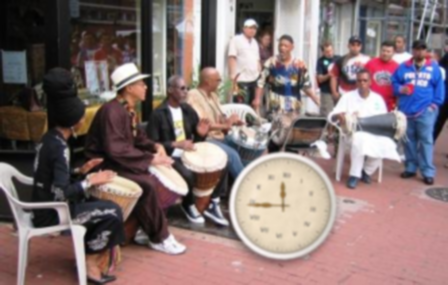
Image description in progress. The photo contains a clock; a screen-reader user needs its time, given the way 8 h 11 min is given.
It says 11 h 44 min
